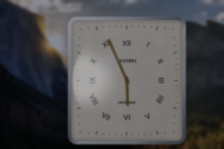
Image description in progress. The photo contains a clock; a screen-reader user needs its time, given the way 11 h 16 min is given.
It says 5 h 56 min
